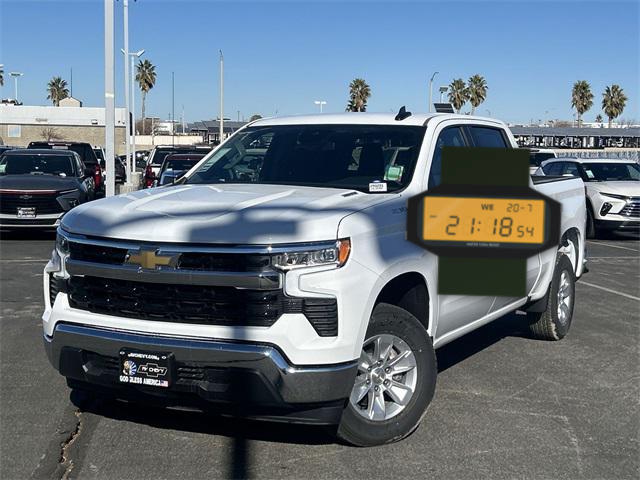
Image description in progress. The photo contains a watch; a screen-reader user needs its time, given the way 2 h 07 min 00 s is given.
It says 21 h 18 min 54 s
